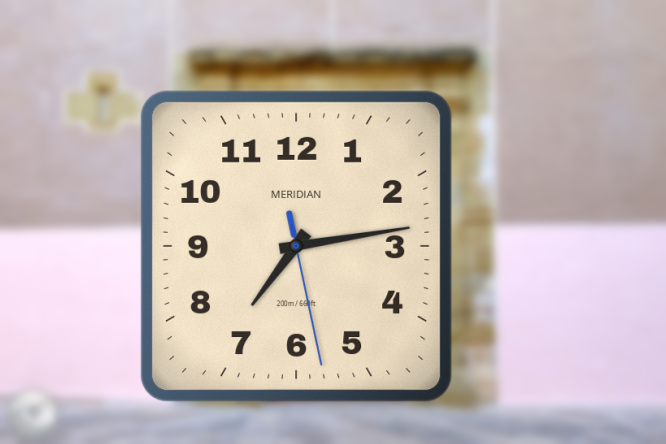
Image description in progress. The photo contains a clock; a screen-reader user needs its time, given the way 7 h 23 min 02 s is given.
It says 7 h 13 min 28 s
